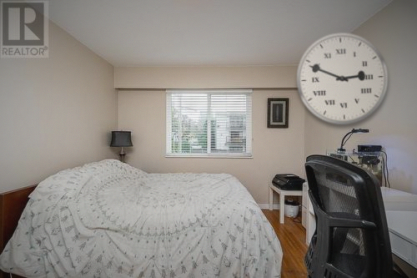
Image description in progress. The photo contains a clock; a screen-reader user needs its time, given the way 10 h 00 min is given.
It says 2 h 49 min
